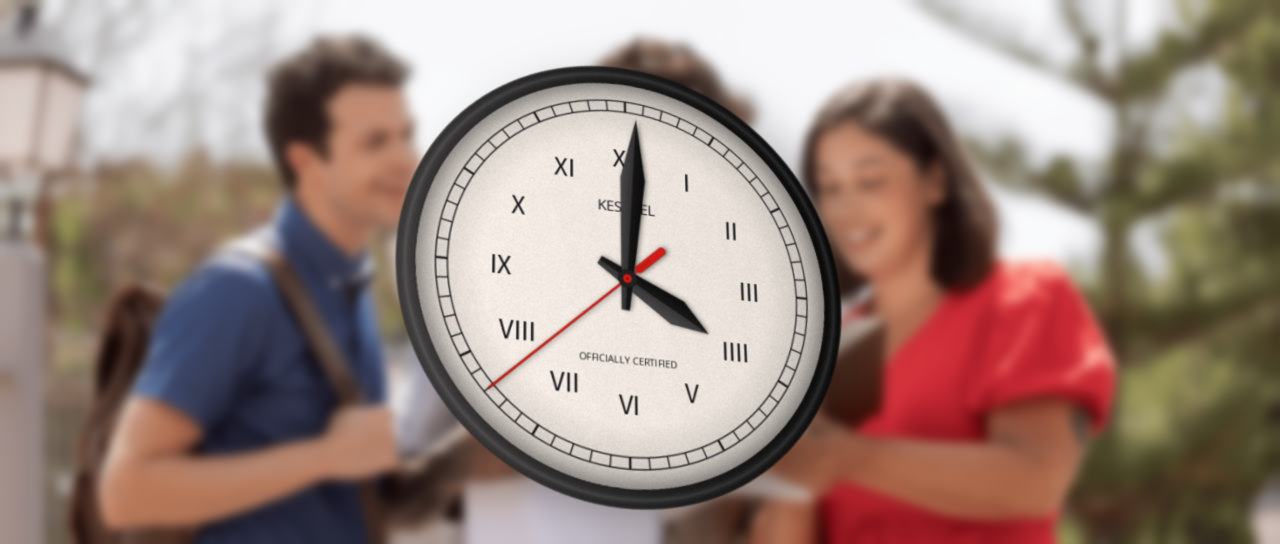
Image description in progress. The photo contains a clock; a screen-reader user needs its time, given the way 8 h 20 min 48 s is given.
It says 4 h 00 min 38 s
